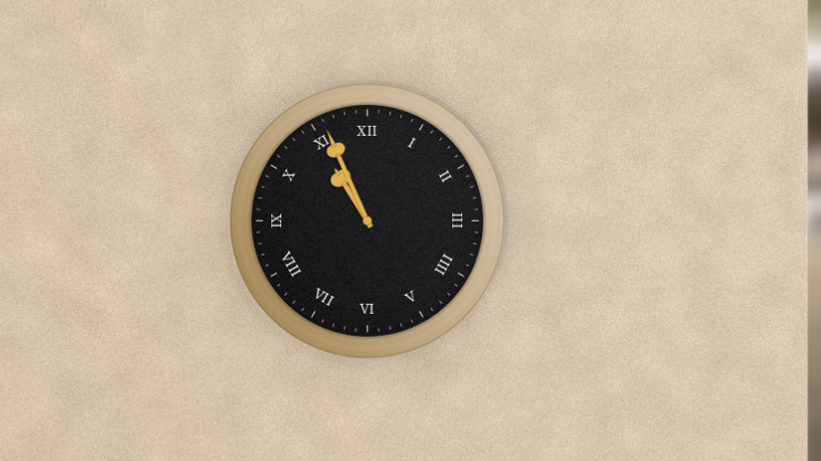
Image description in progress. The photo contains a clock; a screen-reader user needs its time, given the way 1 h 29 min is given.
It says 10 h 56 min
